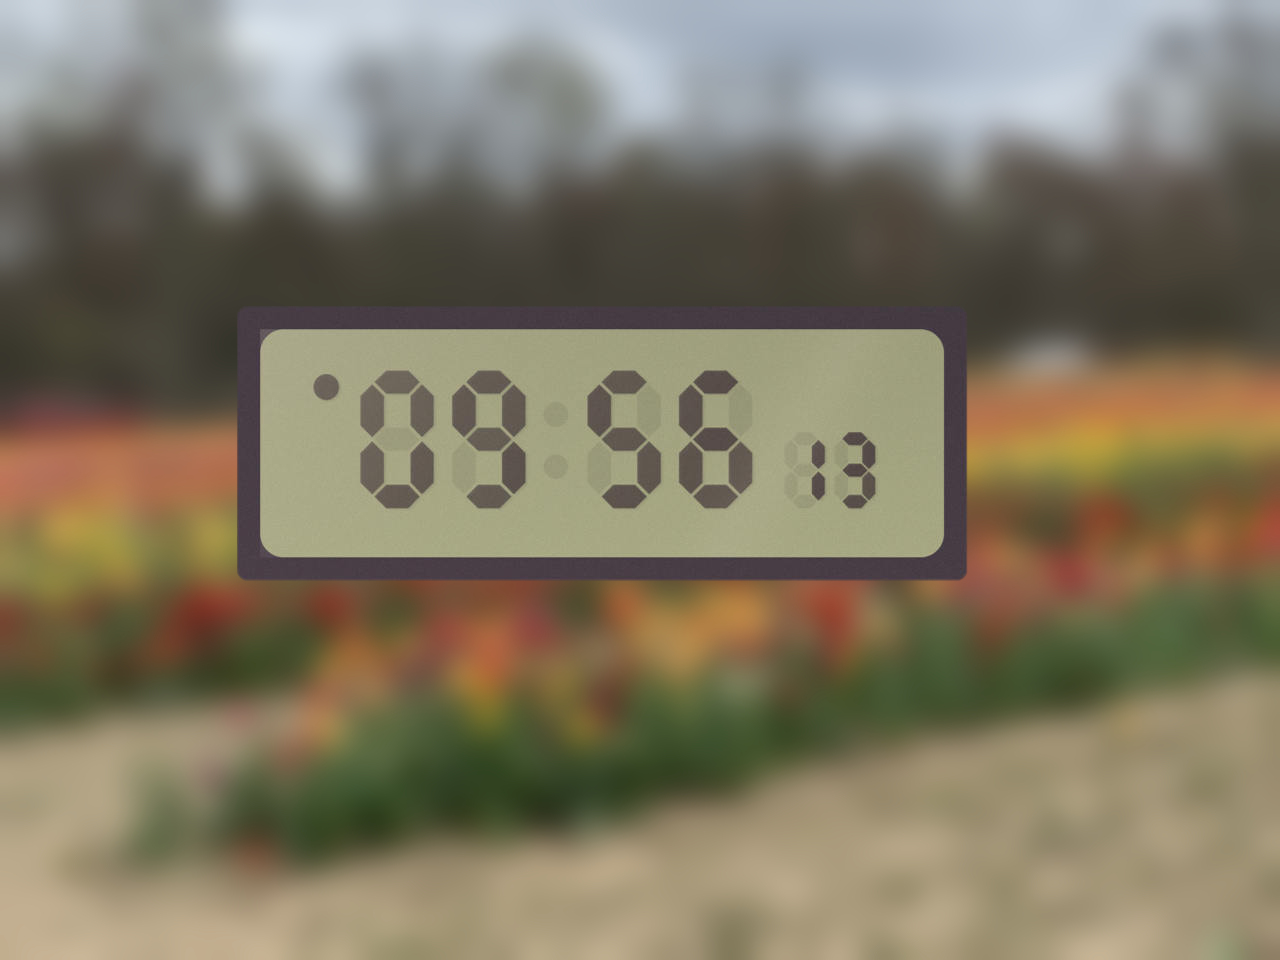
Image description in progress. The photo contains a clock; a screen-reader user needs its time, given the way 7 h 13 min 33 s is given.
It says 9 h 56 min 13 s
